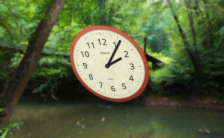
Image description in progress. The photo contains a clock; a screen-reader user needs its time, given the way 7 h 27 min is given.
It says 2 h 06 min
